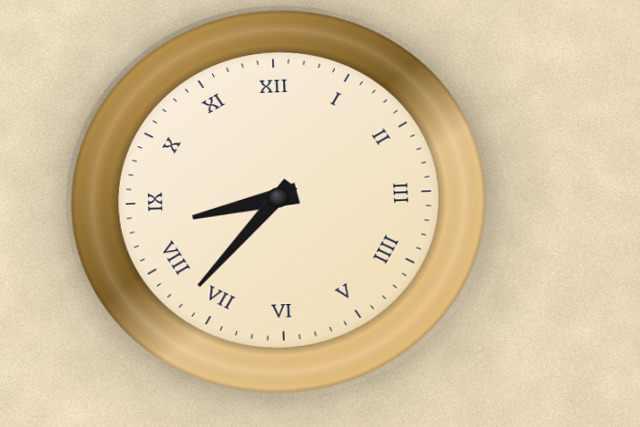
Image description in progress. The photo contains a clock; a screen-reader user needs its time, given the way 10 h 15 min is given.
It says 8 h 37 min
